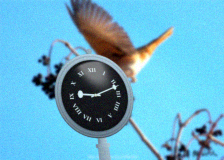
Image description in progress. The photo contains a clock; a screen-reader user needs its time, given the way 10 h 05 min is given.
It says 9 h 12 min
